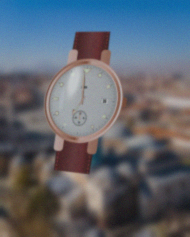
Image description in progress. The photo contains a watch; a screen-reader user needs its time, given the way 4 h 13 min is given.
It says 6 h 59 min
